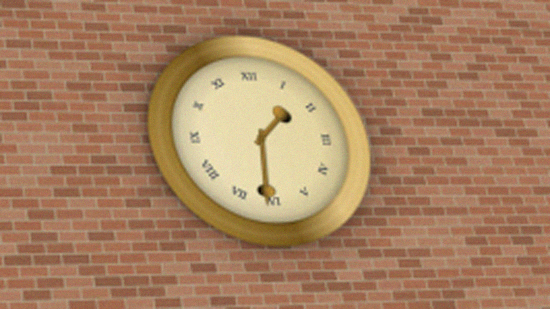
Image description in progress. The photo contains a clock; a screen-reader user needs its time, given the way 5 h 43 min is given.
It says 1 h 31 min
